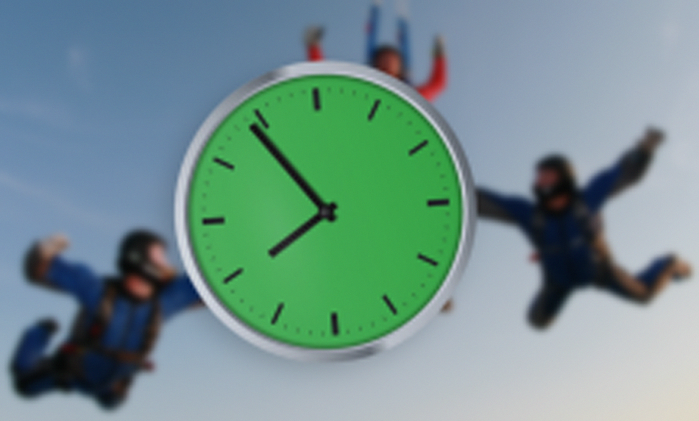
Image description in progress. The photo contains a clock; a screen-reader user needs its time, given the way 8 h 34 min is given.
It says 7 h 54 min
